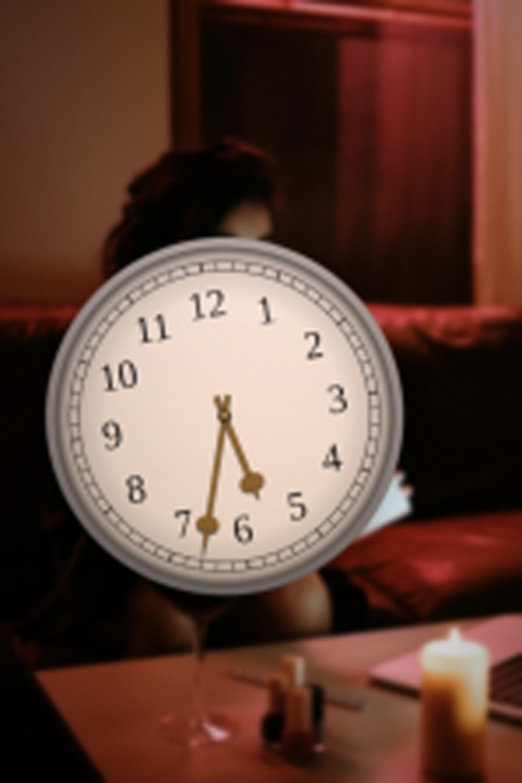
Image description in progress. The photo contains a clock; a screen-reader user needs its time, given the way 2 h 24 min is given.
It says 5 h 33 min
